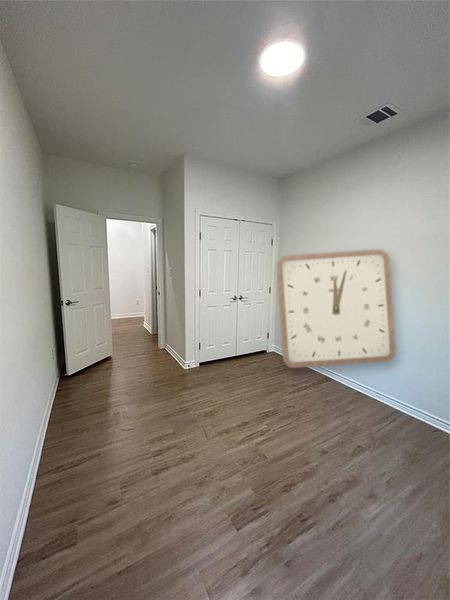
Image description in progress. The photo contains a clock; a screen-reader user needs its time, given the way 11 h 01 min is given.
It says 12 h 03 min
